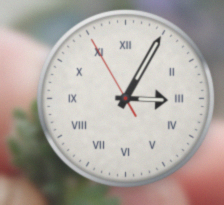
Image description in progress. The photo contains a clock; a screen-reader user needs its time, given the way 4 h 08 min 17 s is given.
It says 3 h 04 min 55 s
